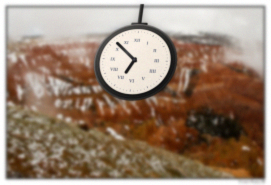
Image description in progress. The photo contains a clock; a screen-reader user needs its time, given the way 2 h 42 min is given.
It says 6 h 52 min
